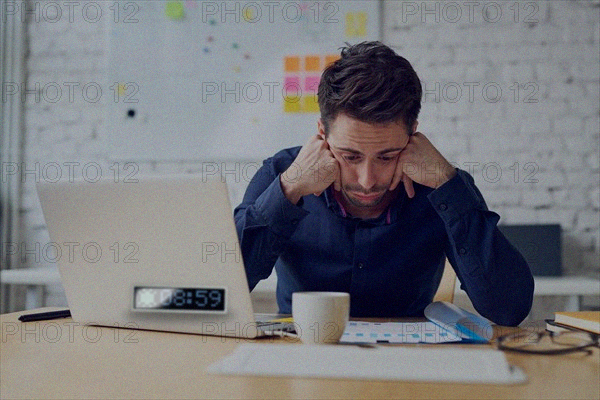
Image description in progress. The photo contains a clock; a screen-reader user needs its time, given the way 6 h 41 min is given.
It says 8 h 59 min
